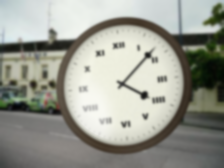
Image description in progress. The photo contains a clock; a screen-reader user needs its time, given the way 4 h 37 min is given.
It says 4 h 08 min
